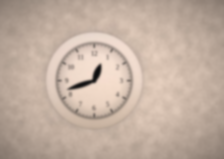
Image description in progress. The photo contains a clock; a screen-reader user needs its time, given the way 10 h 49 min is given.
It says 12 h 42 min
